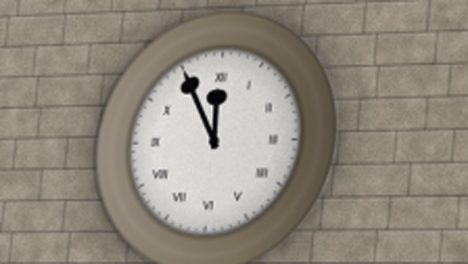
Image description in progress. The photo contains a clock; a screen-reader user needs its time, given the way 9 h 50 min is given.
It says 11 h 55 min
